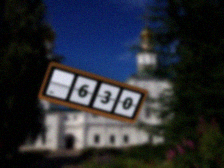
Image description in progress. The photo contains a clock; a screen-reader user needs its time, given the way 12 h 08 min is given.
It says 6 h 30 min
